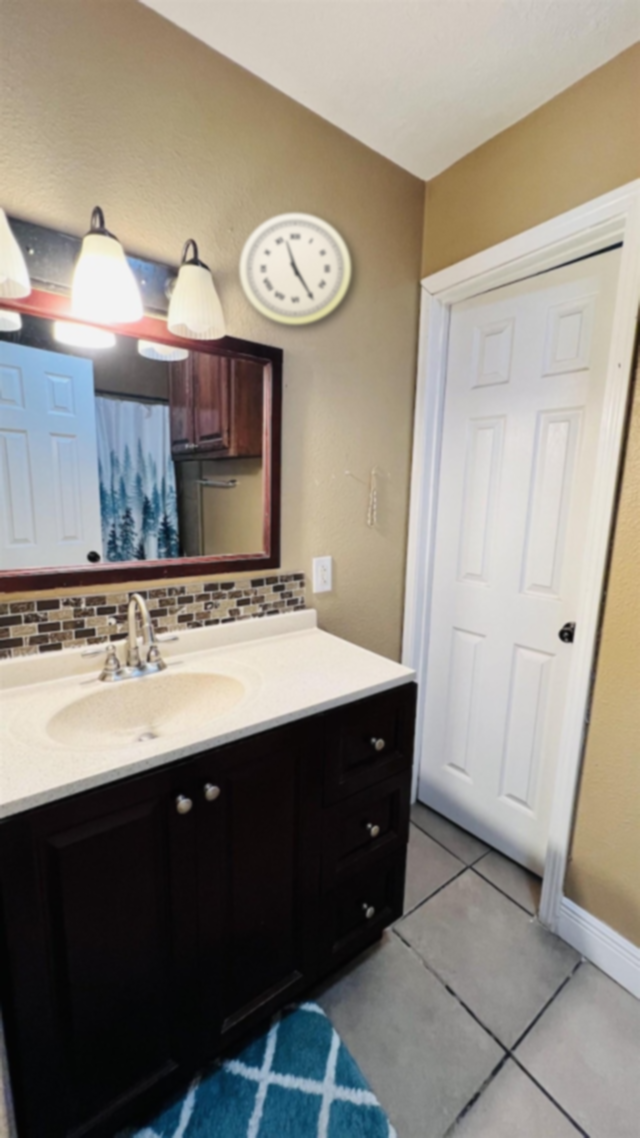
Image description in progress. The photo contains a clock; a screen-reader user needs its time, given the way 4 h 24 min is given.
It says 11 h 25 min
